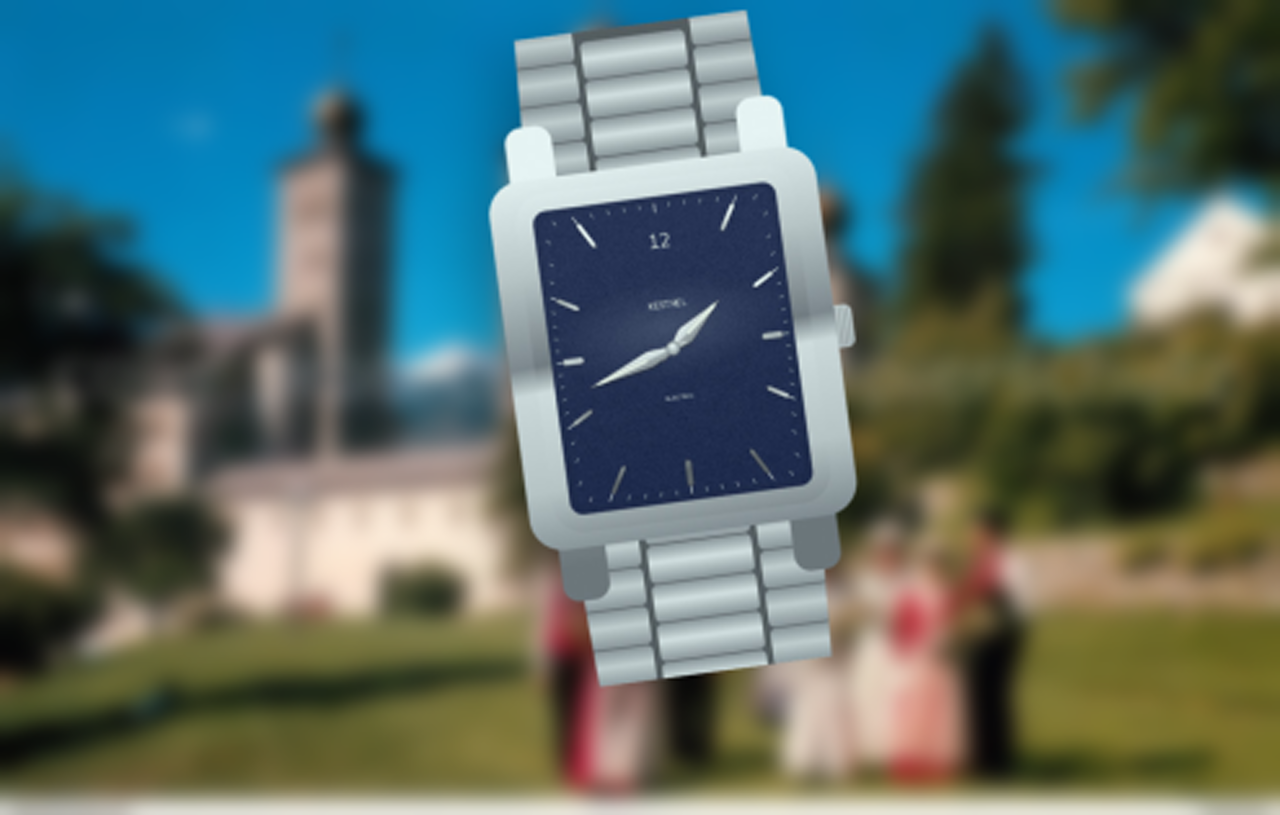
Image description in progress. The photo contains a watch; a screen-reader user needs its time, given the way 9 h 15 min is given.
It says 1 h 42 min
